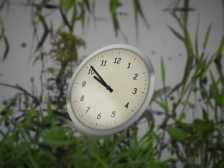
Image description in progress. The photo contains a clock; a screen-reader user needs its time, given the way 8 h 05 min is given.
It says 9 h 51 min
